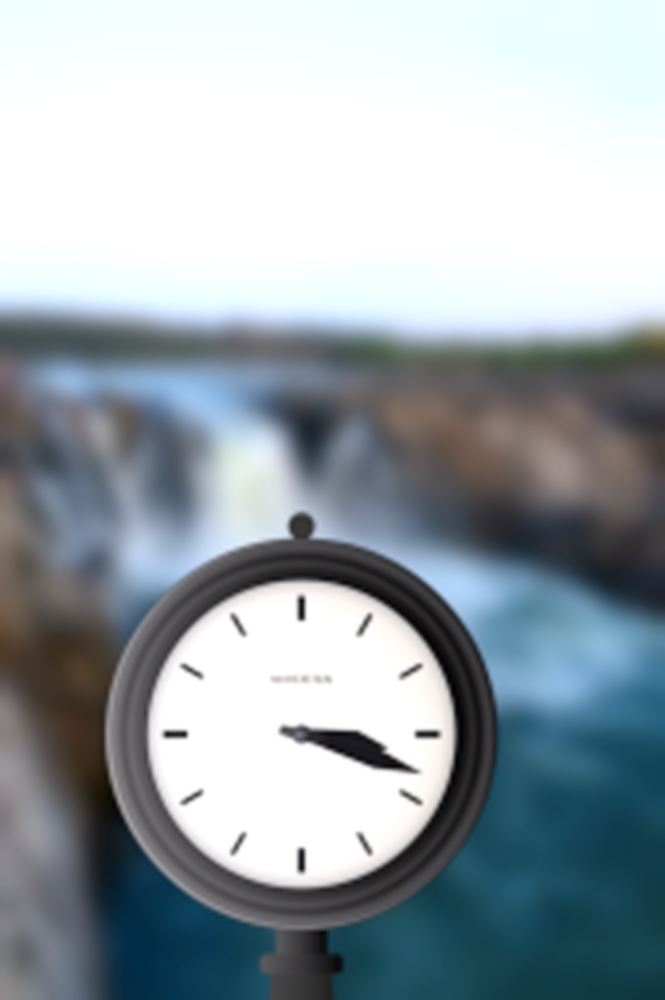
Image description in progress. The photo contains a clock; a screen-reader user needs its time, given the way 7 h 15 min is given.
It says 3 h 18 min
